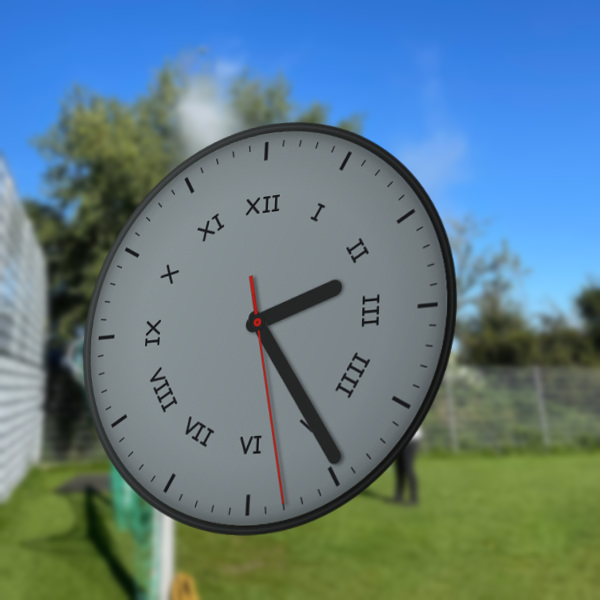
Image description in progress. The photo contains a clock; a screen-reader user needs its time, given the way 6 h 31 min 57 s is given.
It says 2 h 24 min 28 s
